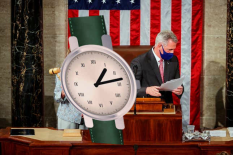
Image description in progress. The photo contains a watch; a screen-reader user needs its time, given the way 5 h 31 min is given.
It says 1 h 13 min
